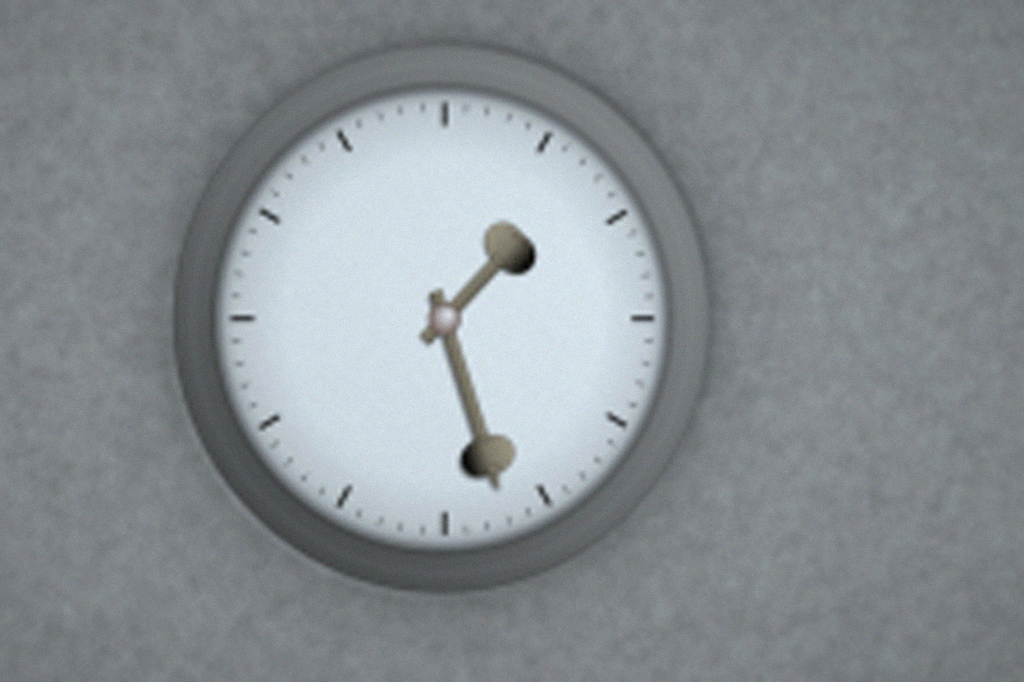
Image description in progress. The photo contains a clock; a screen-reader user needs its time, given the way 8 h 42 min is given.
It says 1 h 27 min
